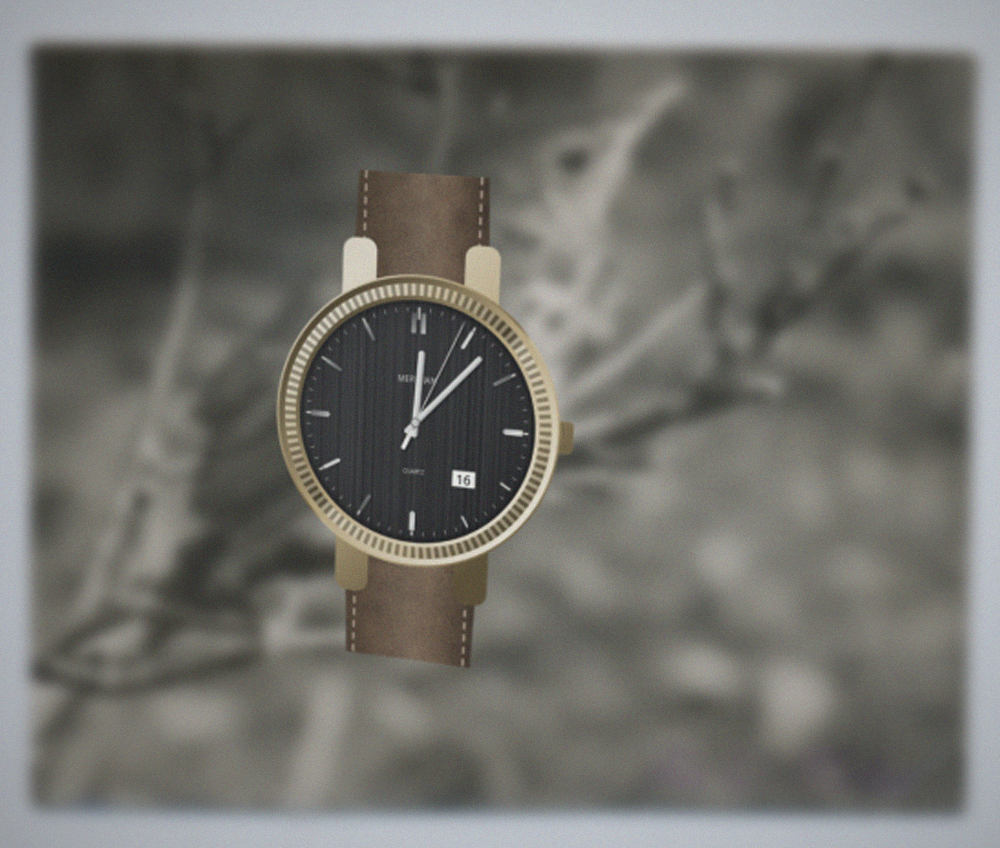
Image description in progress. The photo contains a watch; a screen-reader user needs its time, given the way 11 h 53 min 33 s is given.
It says 12 h 07 min 04 s
